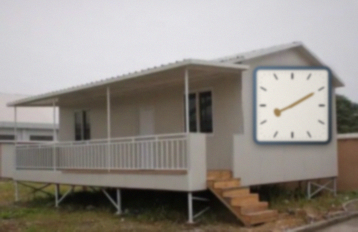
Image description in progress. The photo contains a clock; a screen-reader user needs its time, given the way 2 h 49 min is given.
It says 8 h 10 min
